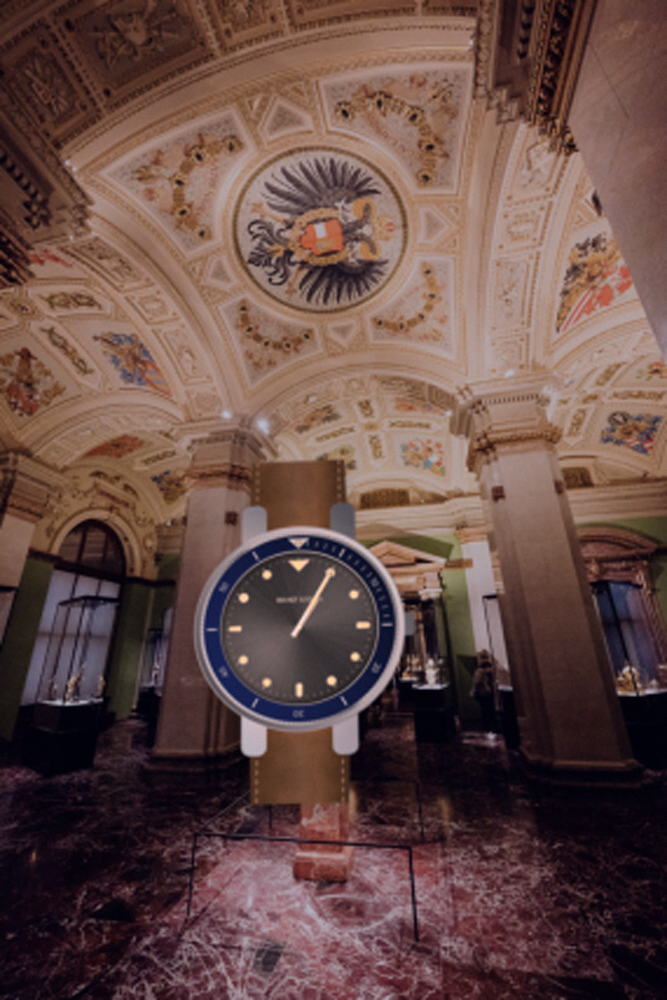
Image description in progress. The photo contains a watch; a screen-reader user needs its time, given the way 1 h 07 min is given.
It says 1 h 05 min
